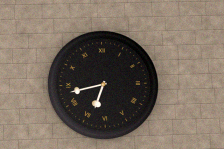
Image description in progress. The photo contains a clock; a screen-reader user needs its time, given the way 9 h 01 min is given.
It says 6 h 43 min
